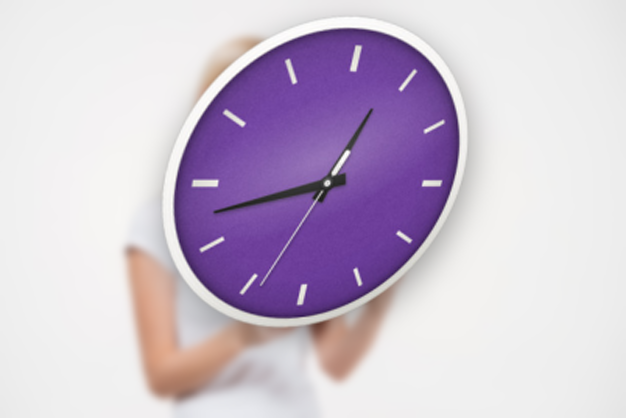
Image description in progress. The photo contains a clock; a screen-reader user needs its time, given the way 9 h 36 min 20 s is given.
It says 12 h 42 min 34 s
